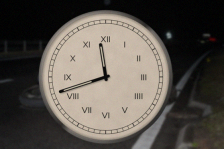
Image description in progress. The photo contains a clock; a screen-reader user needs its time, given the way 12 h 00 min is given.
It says 11 h 42 min
